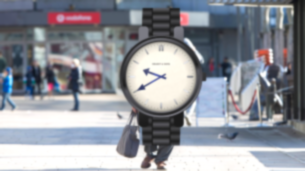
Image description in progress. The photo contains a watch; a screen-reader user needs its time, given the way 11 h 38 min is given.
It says 9 h 40 min
